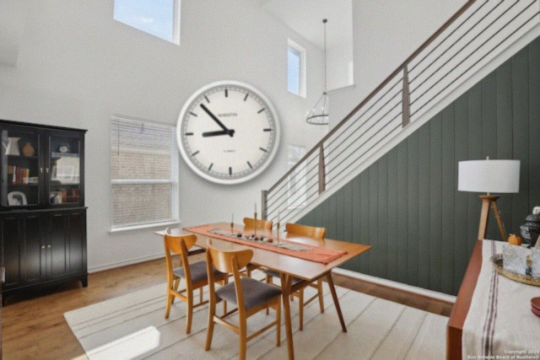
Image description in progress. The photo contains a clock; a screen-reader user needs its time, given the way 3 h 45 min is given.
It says 8 h 53 min
